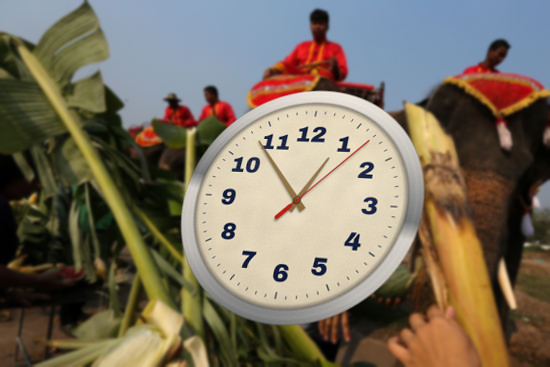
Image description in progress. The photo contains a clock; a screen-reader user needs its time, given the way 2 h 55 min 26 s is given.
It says 12 h 53 min 07 s
